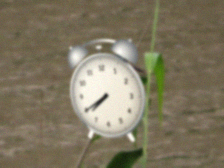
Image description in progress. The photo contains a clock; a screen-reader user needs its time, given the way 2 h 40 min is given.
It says 7 h 40 min
